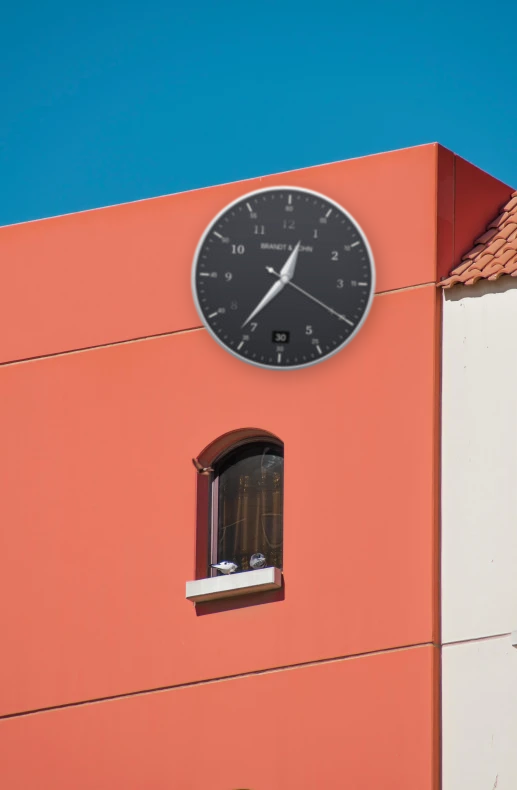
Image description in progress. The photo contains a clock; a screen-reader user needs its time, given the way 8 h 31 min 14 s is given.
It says 12 h 36 min 20 s
